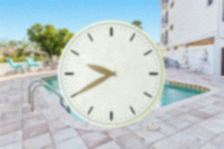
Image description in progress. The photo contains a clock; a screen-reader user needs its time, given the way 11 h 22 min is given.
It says 9 h 40 min
